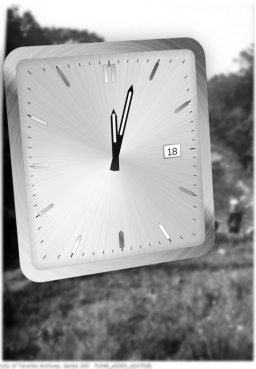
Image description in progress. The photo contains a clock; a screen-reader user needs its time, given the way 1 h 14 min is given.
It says 12 h 03 min
